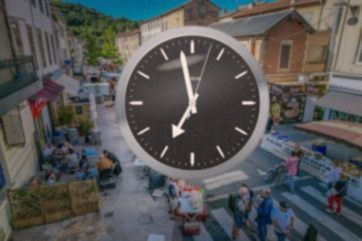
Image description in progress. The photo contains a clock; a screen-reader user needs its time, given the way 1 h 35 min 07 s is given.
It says 6 h 58 min 03 s
